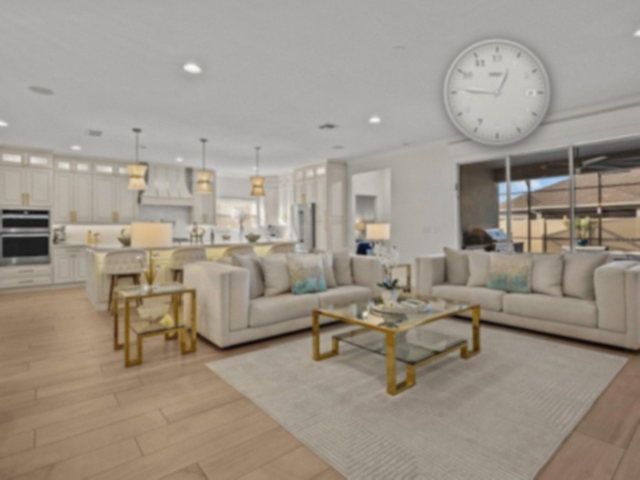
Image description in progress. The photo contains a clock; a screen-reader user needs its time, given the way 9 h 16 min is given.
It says 12 h 46 min
